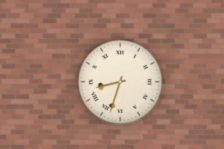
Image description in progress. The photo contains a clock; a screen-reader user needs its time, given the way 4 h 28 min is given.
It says 8 h 33 min
